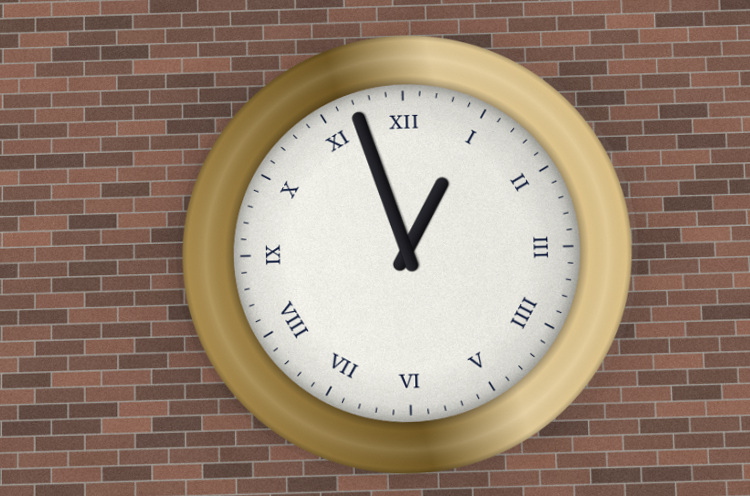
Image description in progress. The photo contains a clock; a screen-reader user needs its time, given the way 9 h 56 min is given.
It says 12 h 57 min
